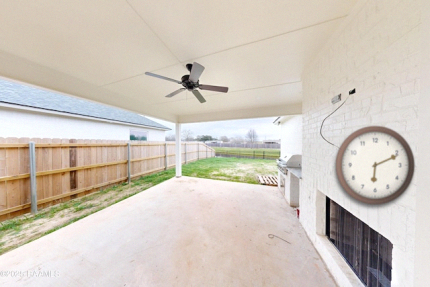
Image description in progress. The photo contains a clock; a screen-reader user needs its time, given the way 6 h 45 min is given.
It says 6 h 11 min
